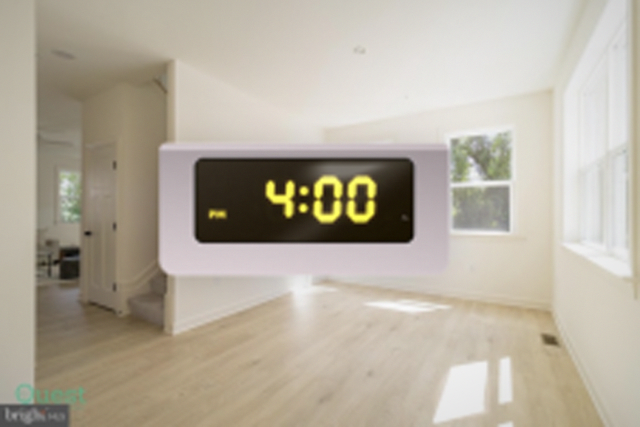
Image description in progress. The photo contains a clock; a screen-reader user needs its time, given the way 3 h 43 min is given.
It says 4 h 00 min
